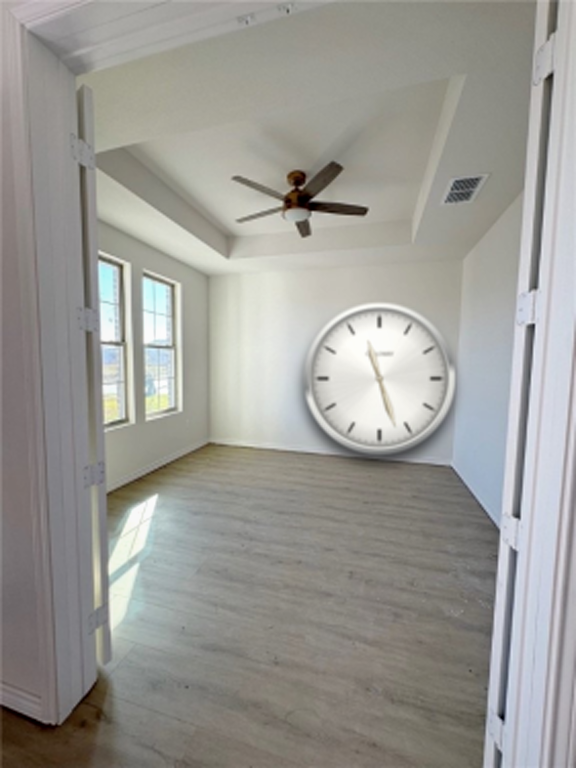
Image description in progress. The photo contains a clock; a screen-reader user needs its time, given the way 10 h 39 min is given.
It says 11 h 27 min
